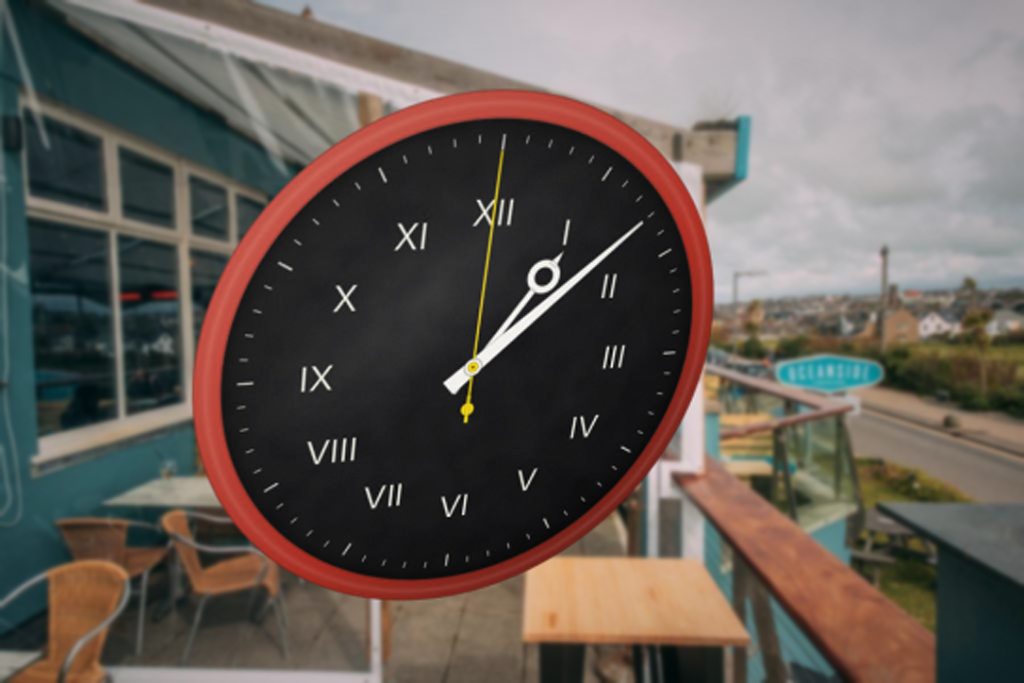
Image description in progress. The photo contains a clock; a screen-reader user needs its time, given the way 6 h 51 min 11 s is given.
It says 1 h 08 min 00 s
